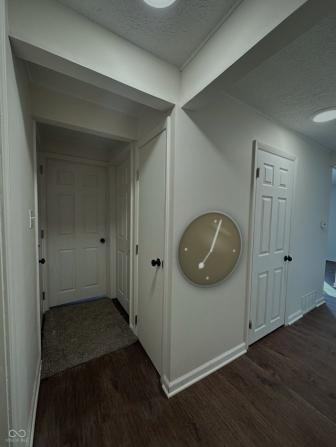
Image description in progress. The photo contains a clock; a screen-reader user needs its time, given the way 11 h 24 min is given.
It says 7 h 02 min
